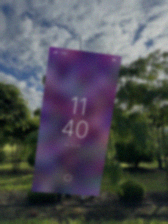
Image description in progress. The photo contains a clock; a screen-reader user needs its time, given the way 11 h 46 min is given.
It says 11 h 40 min
